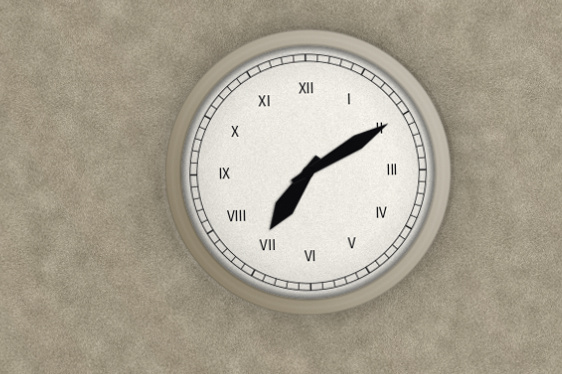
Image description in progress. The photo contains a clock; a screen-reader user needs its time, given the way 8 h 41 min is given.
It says 7 h 10 min
